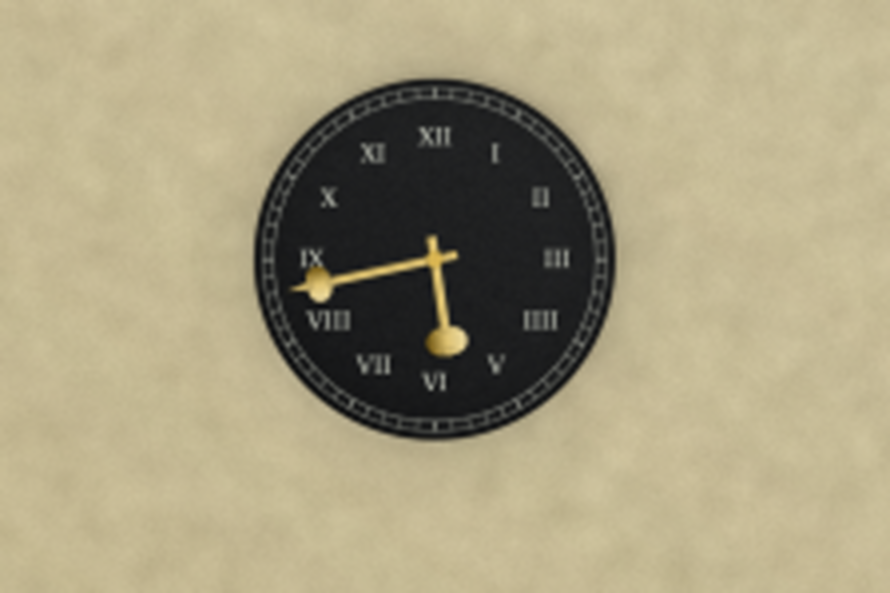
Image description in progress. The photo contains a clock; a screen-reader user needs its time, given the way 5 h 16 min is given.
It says 5 h 43 min
